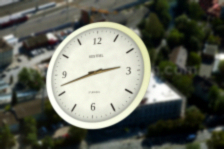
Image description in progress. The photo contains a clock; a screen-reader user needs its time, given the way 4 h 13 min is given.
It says 2 h 42 min
